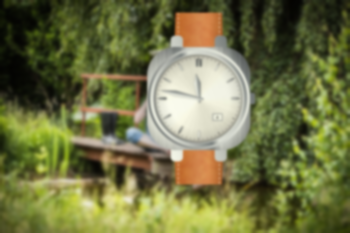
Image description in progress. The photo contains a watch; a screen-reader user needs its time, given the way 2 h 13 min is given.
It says 11 h 47 min
